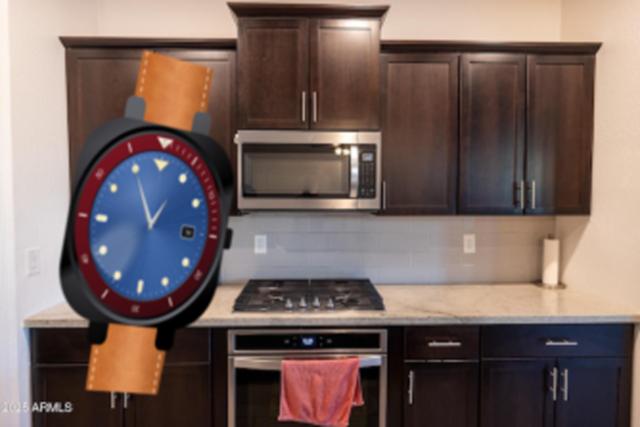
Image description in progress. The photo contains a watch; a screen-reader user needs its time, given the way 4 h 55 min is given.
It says 12 h 55 min
